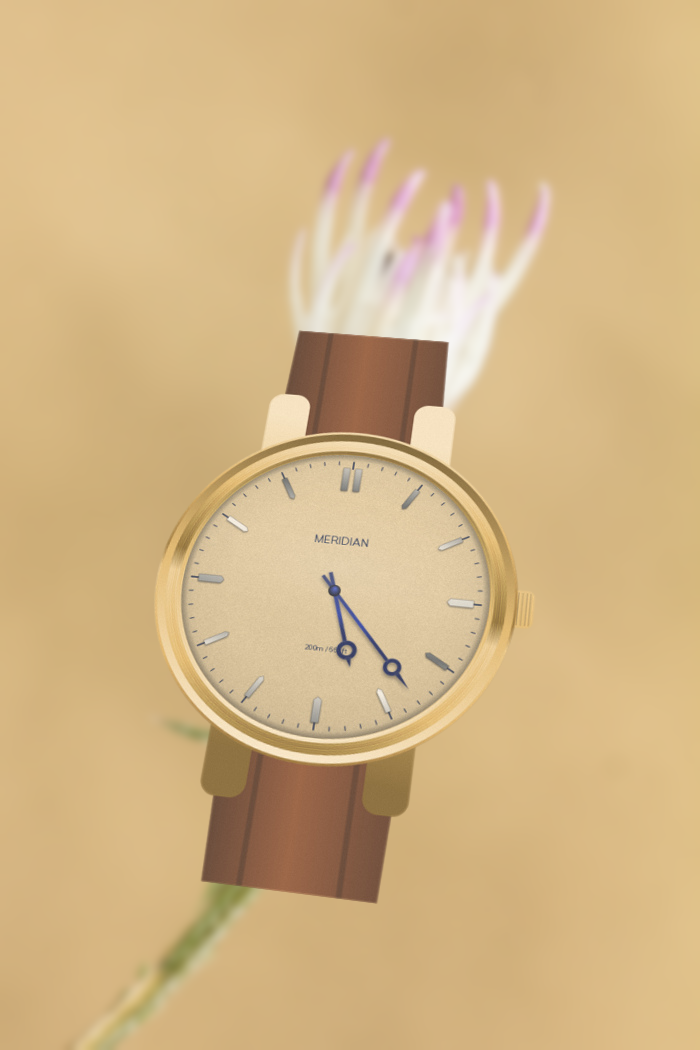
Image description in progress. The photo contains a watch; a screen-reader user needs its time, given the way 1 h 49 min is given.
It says 5 h 23 min
